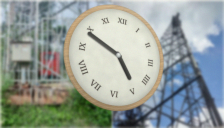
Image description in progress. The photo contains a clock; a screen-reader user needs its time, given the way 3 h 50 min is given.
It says 4 h 49 min
